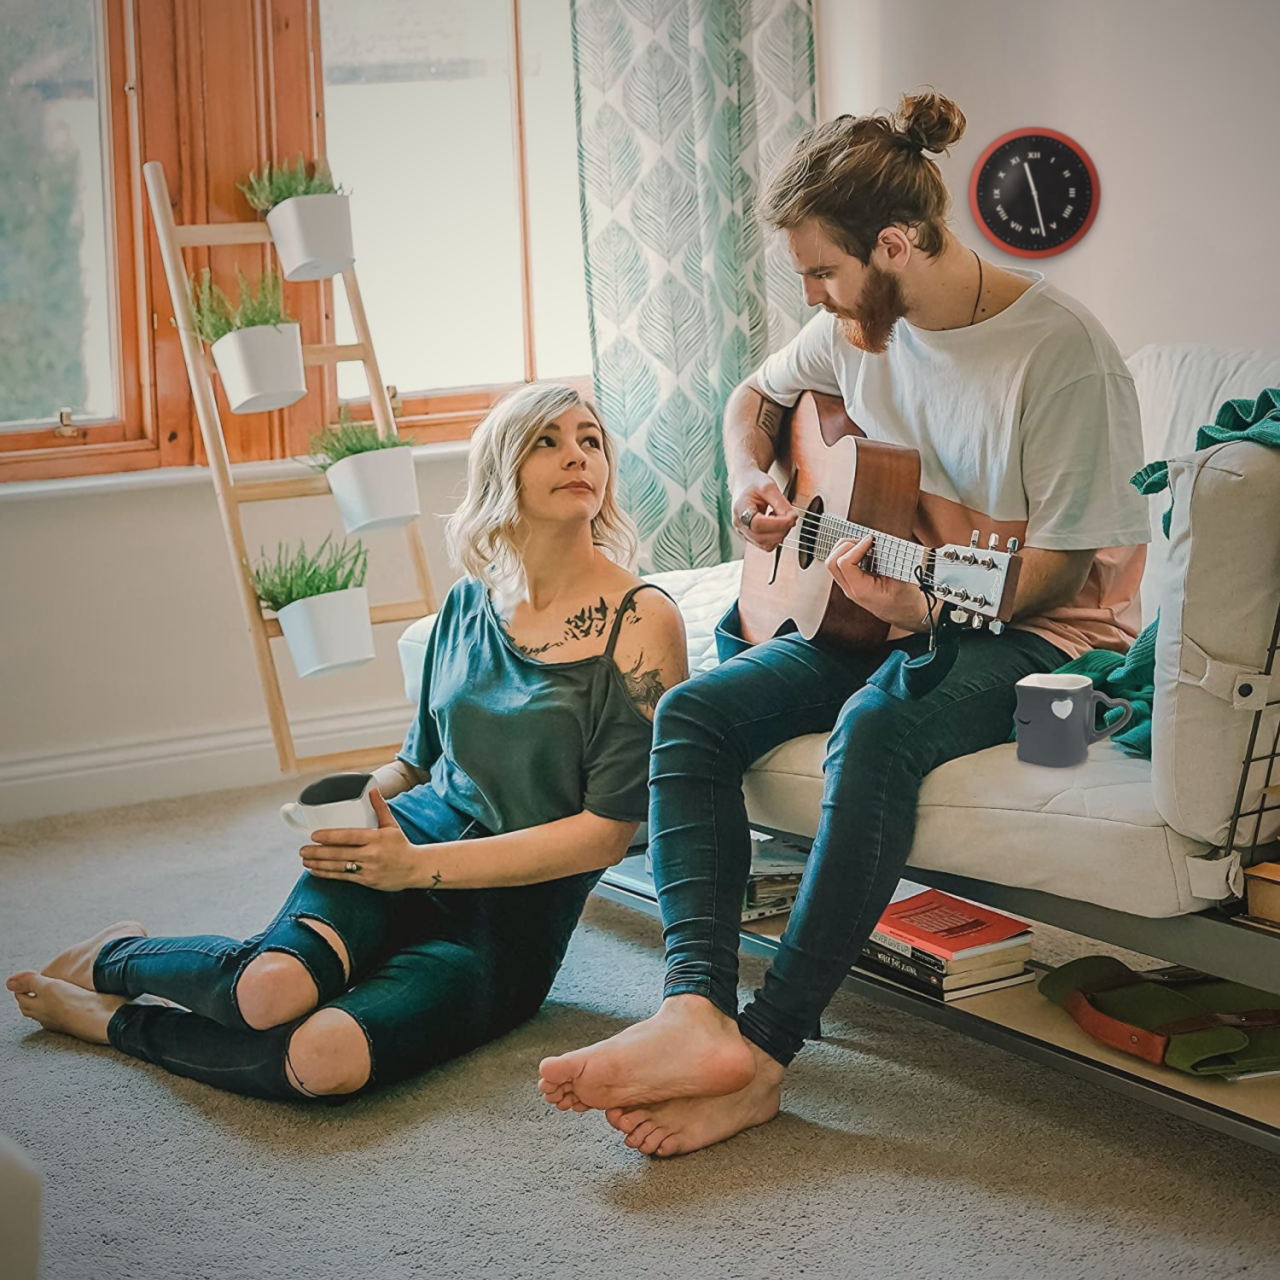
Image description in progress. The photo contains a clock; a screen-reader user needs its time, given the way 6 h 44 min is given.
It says 11 h 28 min
